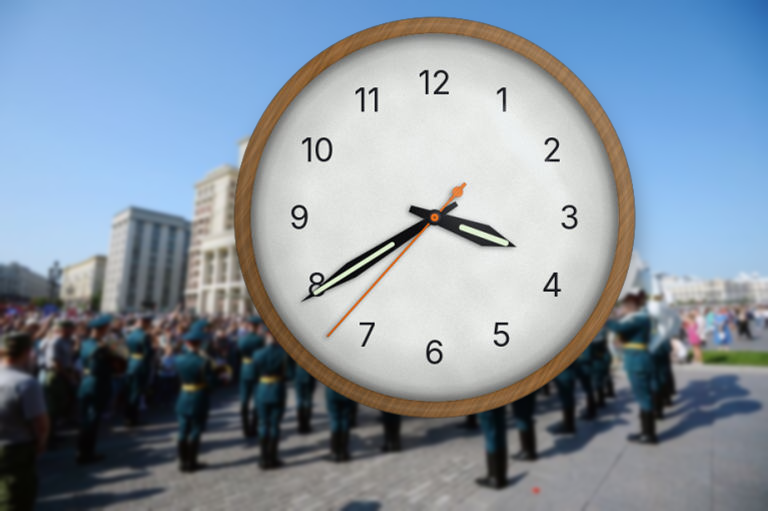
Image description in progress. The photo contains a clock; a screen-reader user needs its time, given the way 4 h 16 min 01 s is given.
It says 3 h 39 min 37 s
